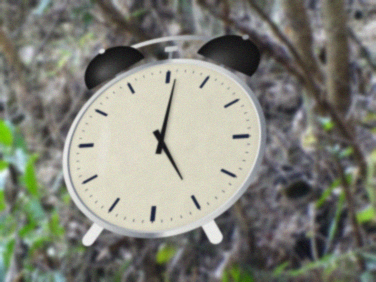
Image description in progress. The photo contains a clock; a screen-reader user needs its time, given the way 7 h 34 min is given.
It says 5 h 01 min
